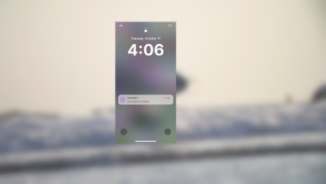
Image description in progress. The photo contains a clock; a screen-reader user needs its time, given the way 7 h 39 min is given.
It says 4 h 06 min
